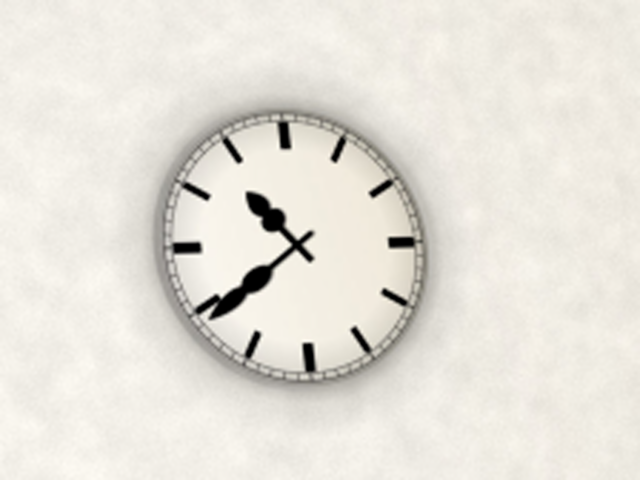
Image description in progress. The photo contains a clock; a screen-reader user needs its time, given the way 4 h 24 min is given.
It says 10 h 39 min
